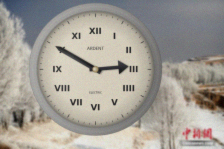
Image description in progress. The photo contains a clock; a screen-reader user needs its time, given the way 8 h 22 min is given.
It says 2 h 50 min
